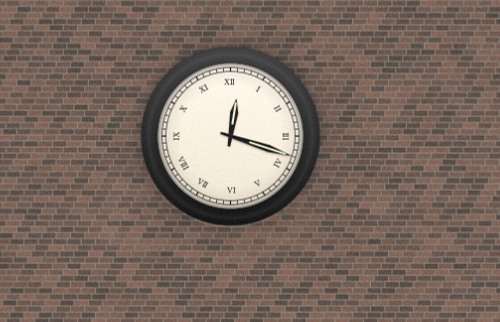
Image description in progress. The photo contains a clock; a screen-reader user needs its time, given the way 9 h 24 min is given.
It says 12 h 18 min
